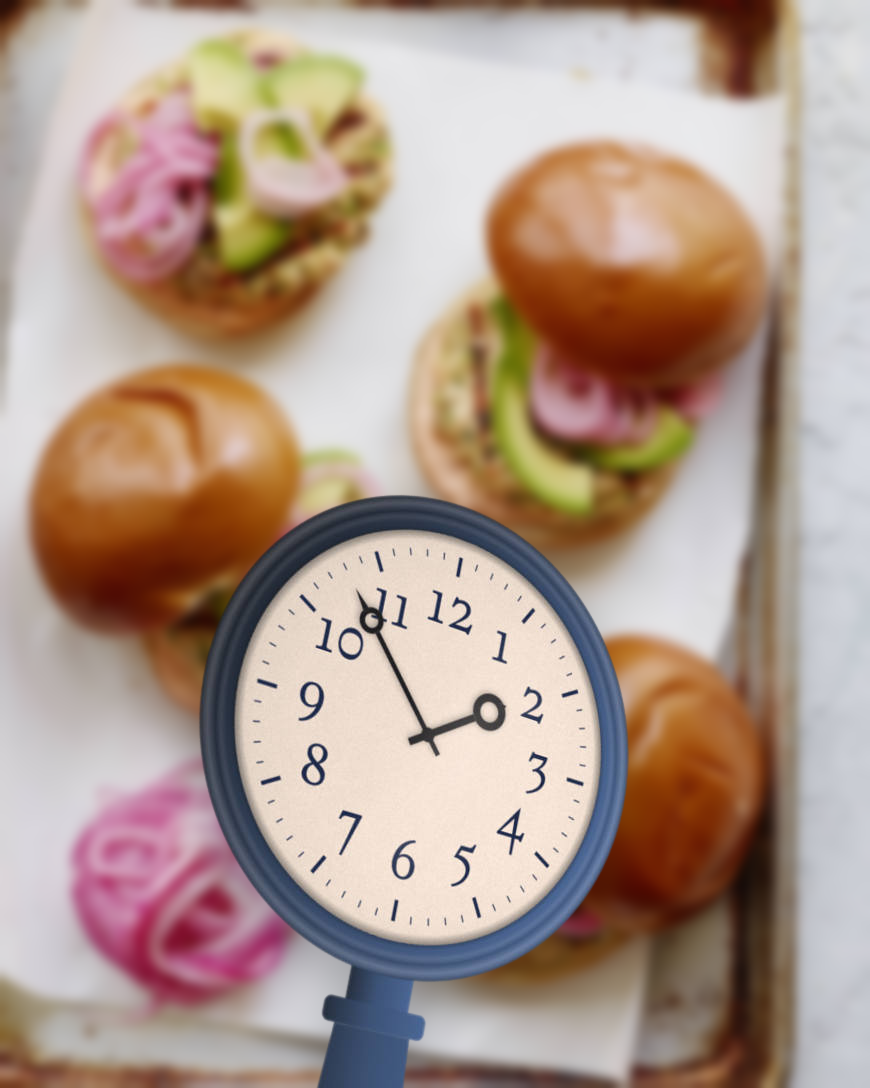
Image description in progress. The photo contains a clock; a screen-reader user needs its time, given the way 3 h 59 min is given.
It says 1 h 53 min
